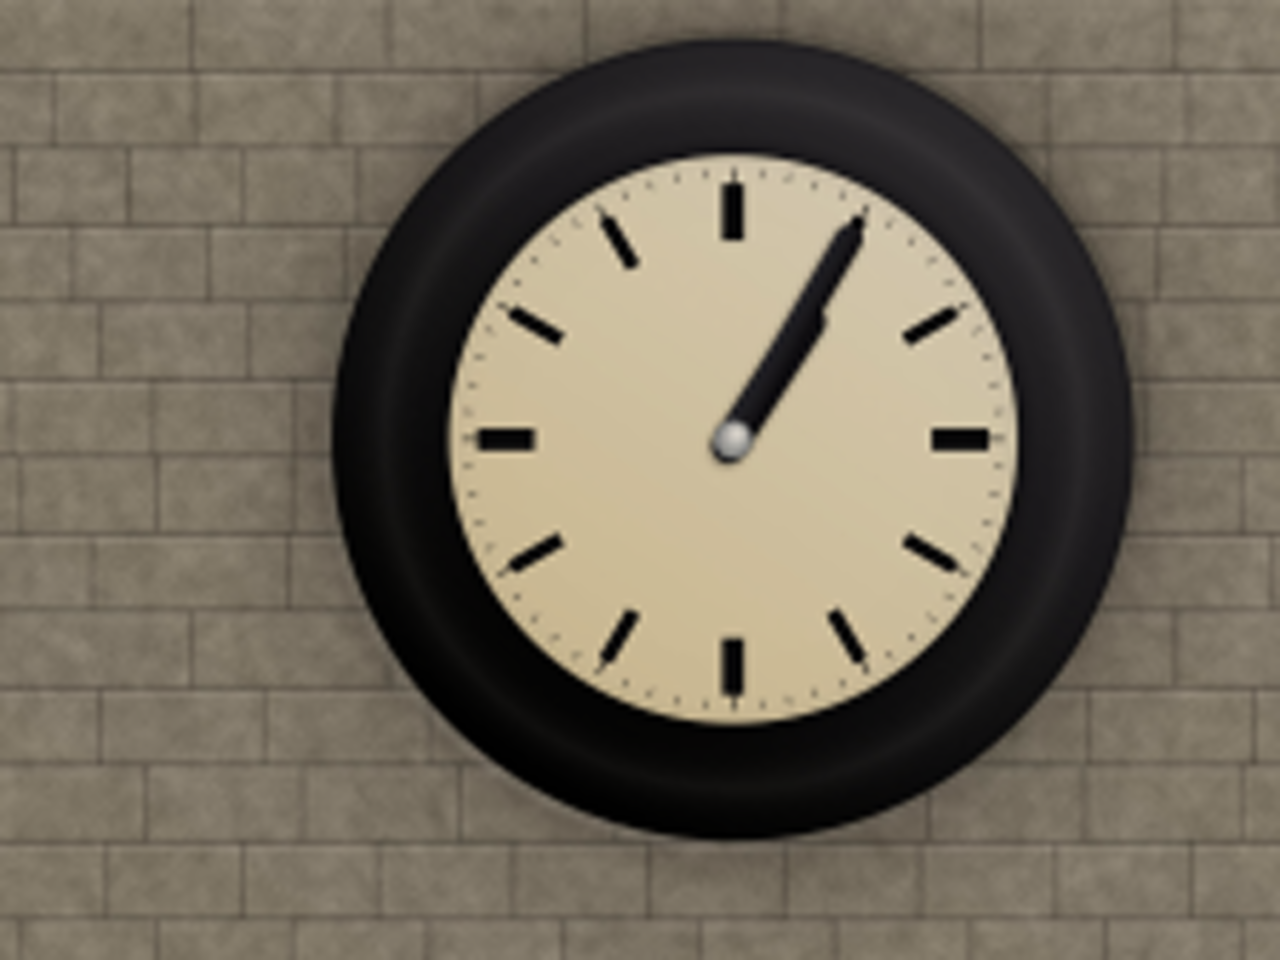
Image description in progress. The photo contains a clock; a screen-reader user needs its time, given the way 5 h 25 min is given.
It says 1 h 05 min
